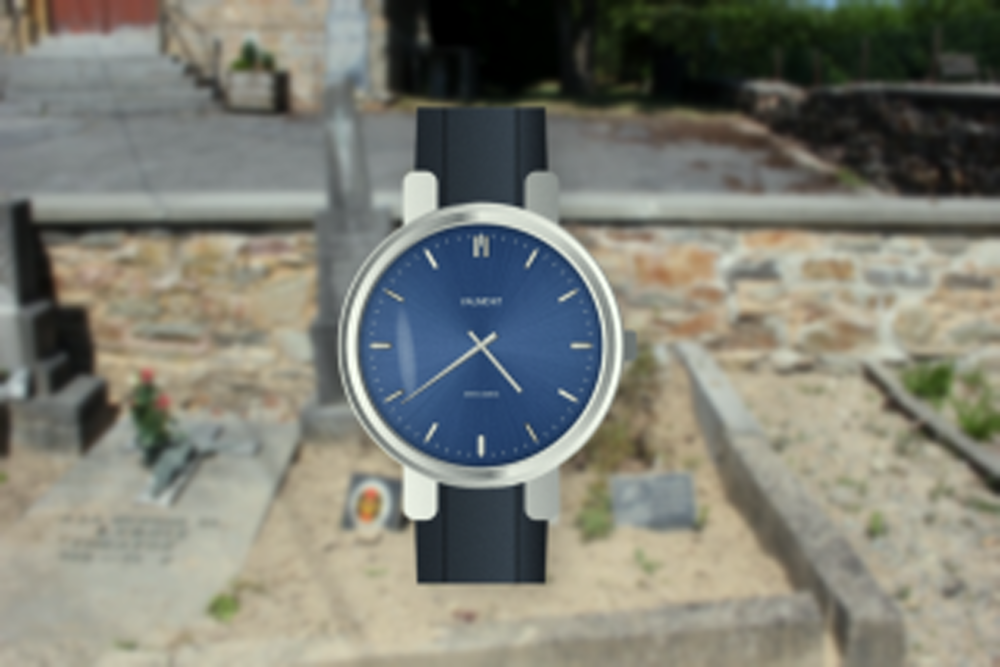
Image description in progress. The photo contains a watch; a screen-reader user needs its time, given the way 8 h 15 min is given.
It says 4 h 39 min
